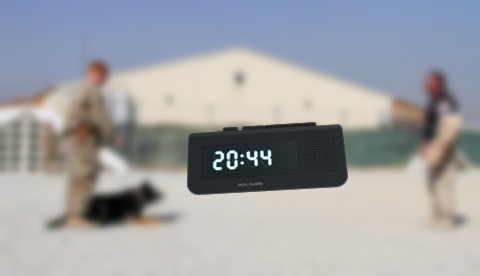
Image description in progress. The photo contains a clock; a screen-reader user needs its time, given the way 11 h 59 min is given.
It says 20 h 44 min
